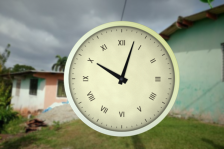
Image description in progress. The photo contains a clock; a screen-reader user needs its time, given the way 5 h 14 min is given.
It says 10 h 03 min
